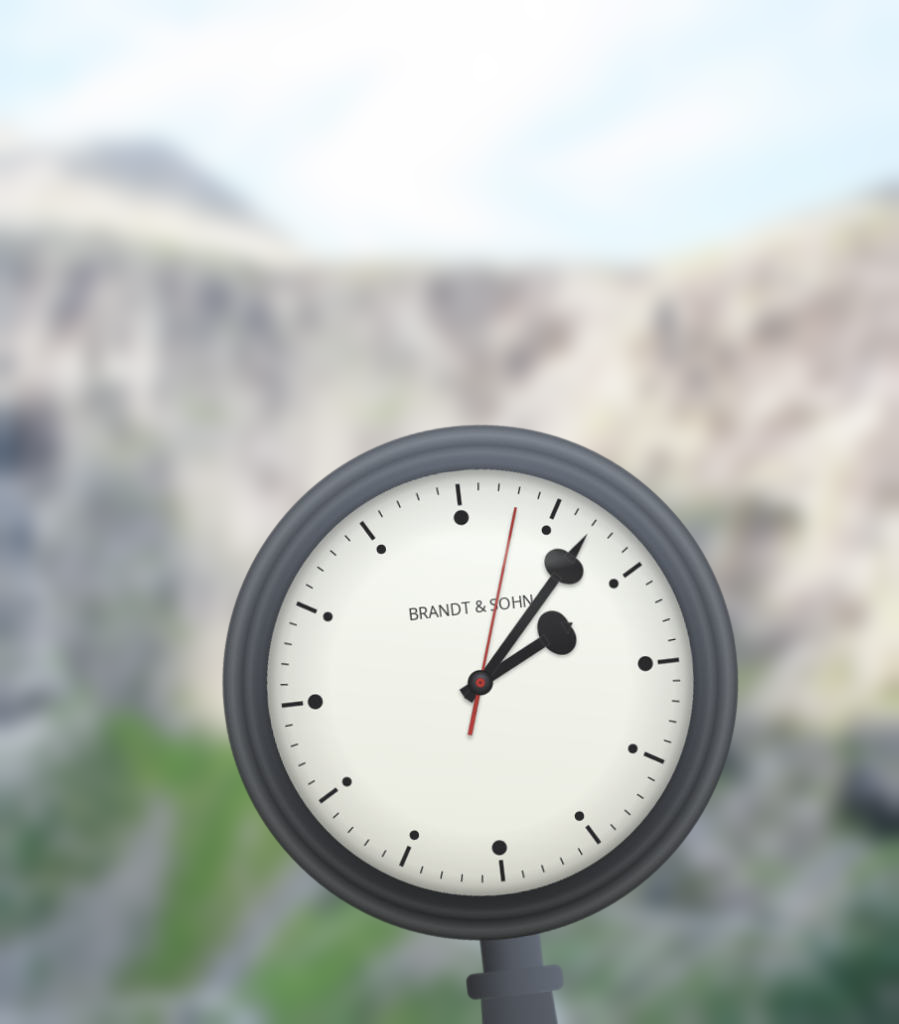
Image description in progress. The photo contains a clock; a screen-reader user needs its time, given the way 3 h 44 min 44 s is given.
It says 2 h 07 min 03 s
